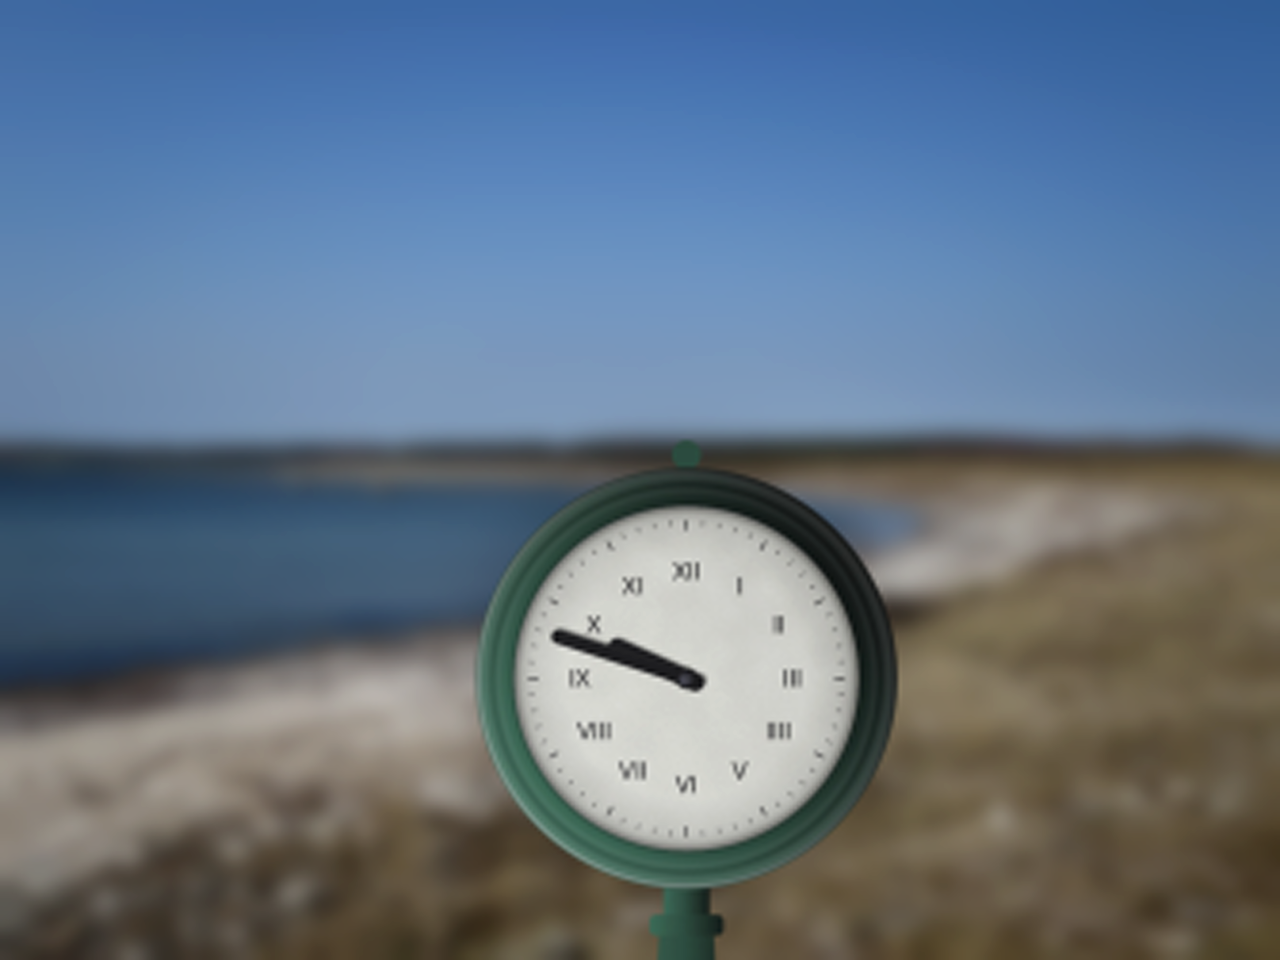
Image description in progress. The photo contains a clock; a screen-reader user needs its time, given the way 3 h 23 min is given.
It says 9 h 48 min
